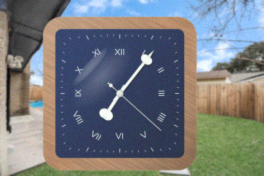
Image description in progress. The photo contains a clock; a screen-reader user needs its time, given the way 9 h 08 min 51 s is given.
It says 7 h 06 min 22 s
